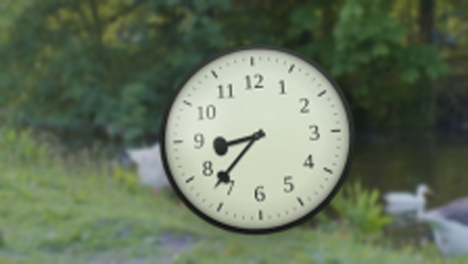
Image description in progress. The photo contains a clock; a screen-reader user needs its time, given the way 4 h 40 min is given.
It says 8 h 37 min
